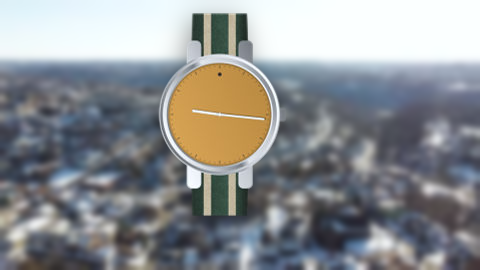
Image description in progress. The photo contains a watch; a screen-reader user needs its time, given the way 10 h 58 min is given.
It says 9 h 16 min
